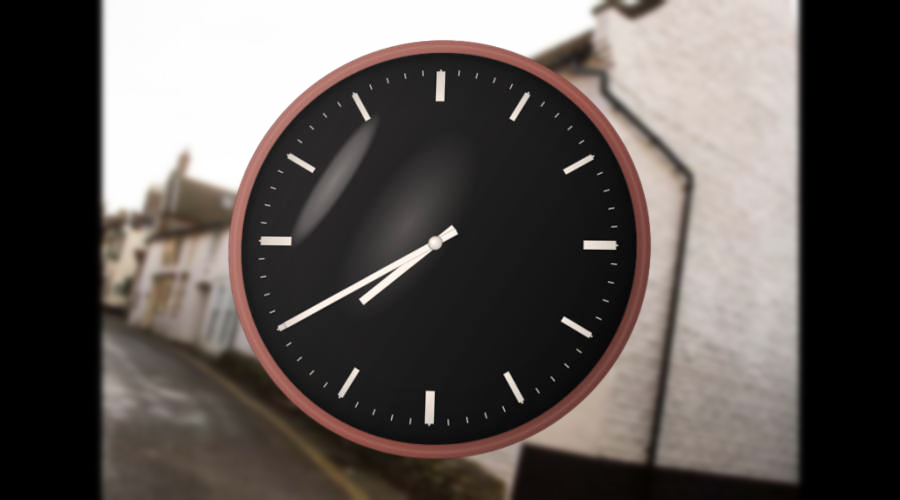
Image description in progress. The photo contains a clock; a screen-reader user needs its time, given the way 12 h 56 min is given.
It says 7 h 40 min
